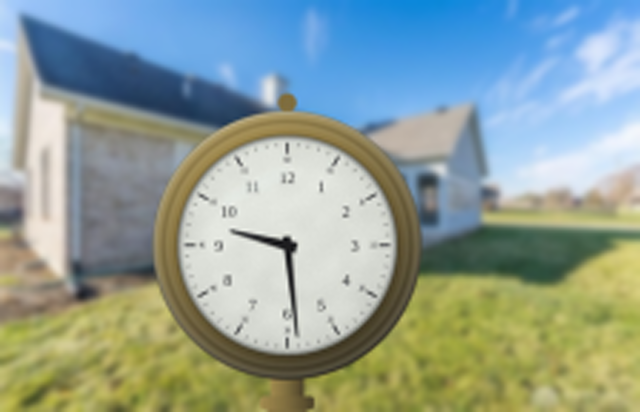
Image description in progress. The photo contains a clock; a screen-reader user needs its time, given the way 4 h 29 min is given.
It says 9 h 29 min
